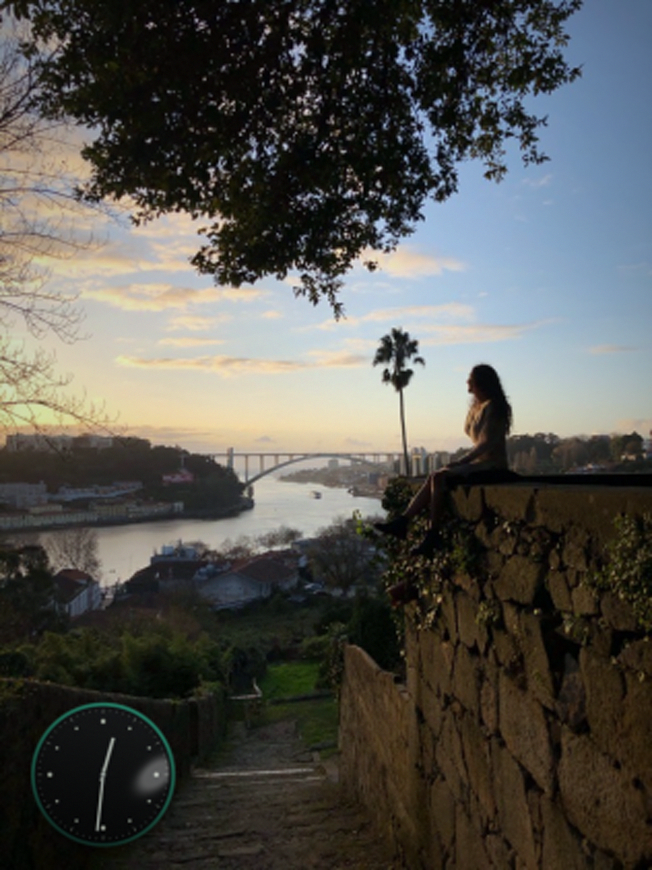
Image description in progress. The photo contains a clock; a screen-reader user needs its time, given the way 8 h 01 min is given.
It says 12 h 31 min
